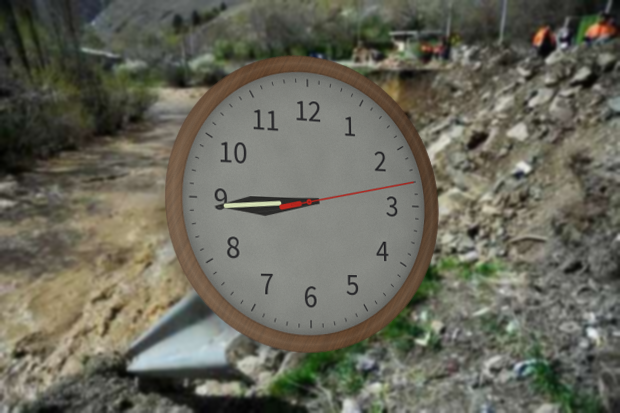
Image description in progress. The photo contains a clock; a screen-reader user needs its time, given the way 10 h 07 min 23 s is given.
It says 8 h 44 min 13 s
